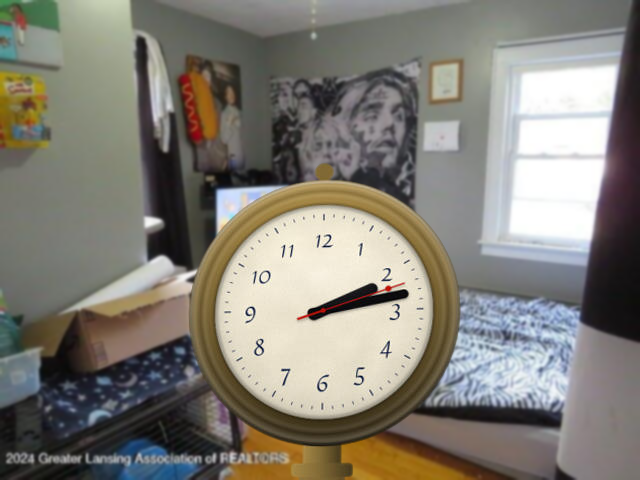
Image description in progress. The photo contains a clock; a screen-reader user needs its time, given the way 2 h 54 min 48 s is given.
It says 2 h 13 min 12 s
